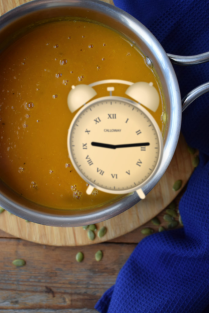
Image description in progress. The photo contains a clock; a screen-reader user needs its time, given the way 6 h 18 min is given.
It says 9 h 14 min
